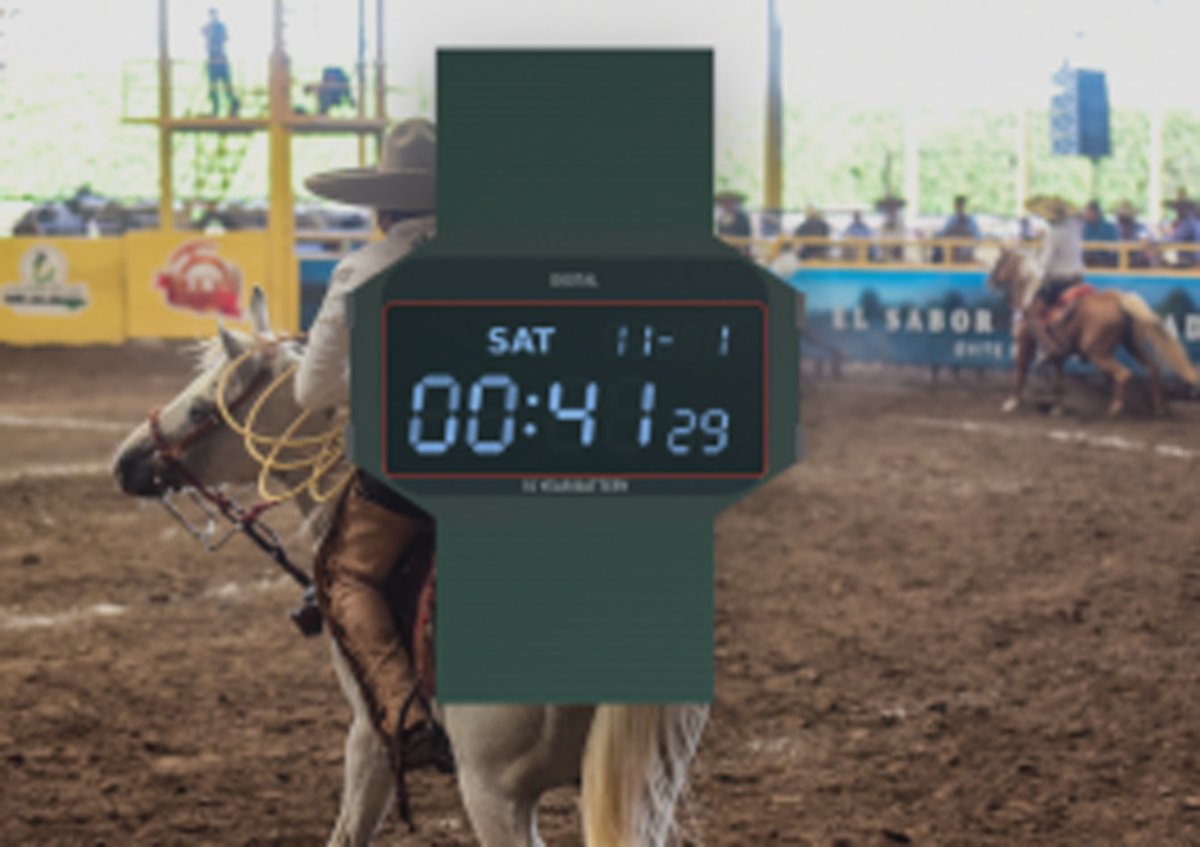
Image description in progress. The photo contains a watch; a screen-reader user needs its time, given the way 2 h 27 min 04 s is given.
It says 0 h 41 min 29 s
